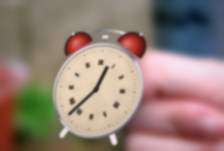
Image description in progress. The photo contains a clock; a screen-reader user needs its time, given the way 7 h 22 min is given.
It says 12 h 37 min
